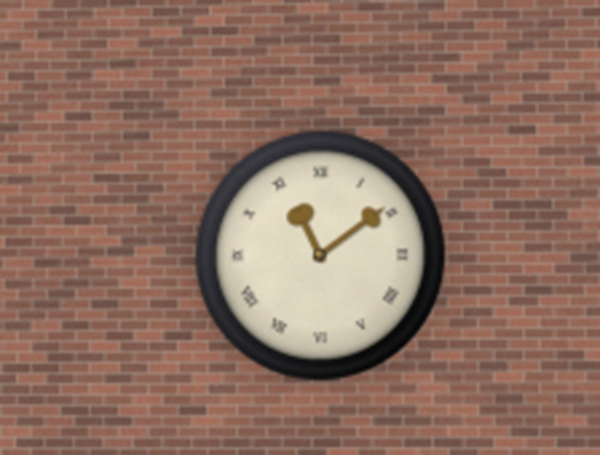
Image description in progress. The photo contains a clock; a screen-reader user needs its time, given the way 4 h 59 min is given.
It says 11 h 09 min
